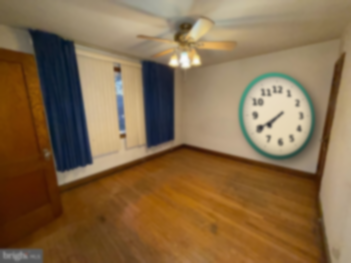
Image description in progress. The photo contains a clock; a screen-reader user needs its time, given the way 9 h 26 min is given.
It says 7 h 40 min
